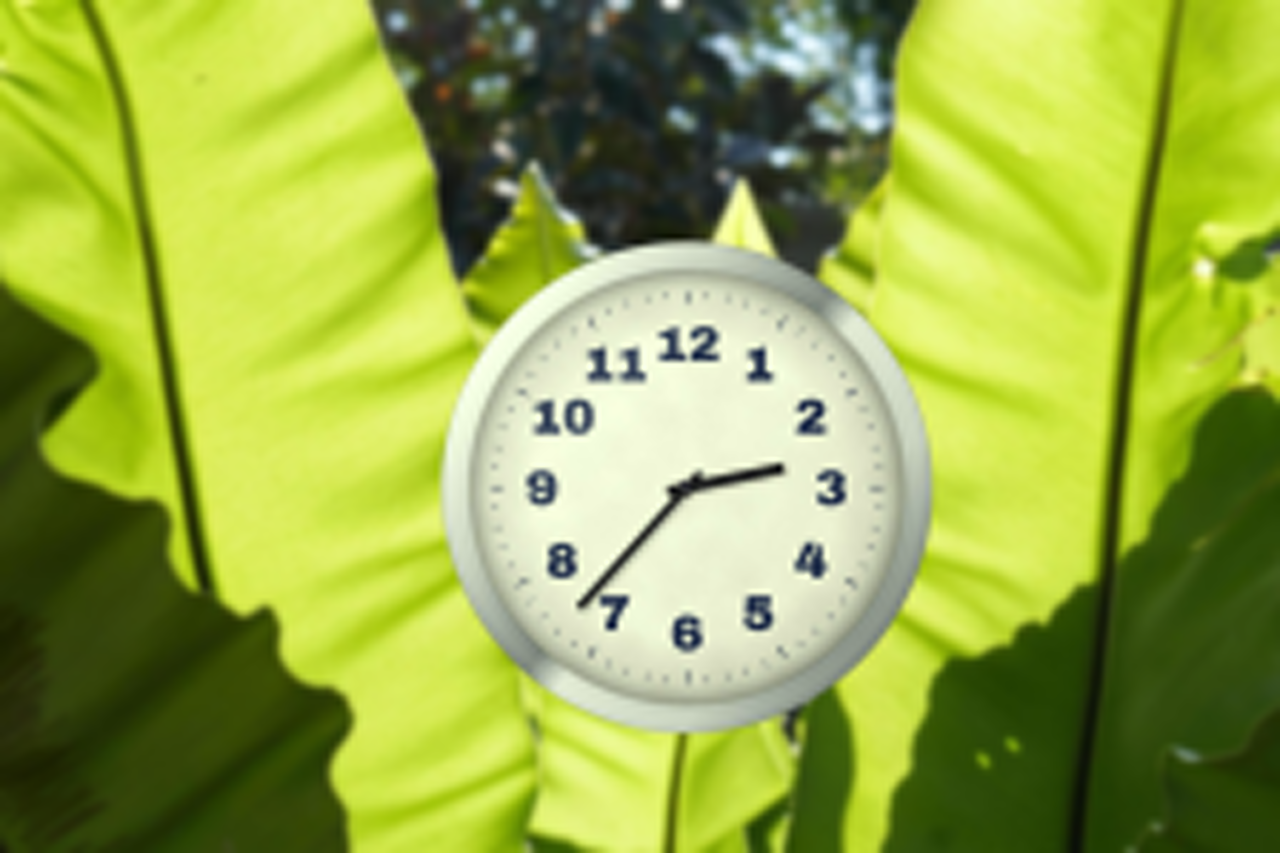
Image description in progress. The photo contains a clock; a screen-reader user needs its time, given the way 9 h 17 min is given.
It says 2 h 37 min
